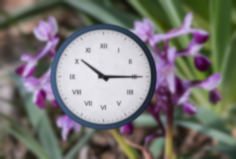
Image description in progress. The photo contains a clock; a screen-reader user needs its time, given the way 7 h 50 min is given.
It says 10 h 15 min
